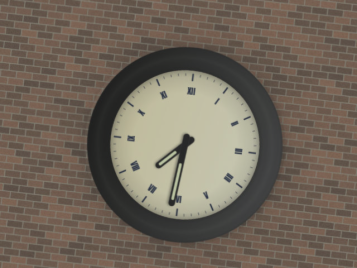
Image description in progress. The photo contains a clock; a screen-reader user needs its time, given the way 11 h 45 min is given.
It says 7 h 31 min
